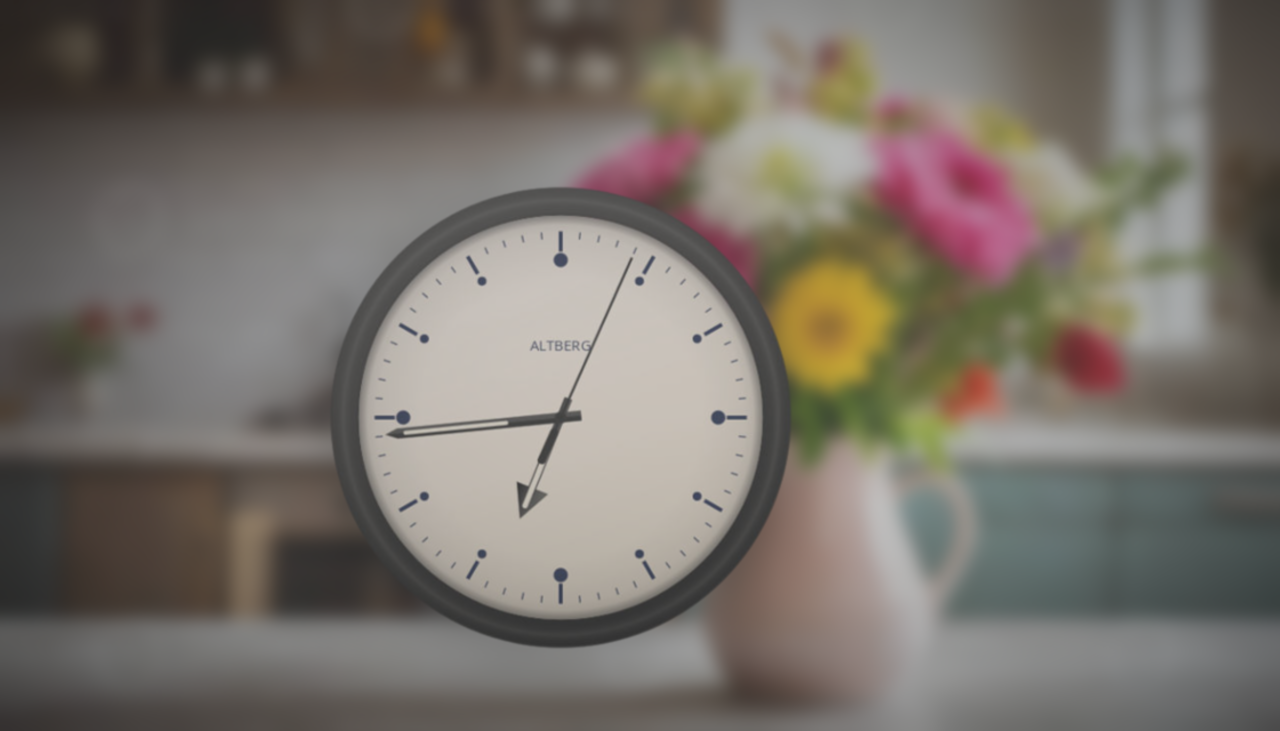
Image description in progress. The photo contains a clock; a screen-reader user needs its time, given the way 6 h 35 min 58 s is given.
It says 6 h 44 min 04 s
